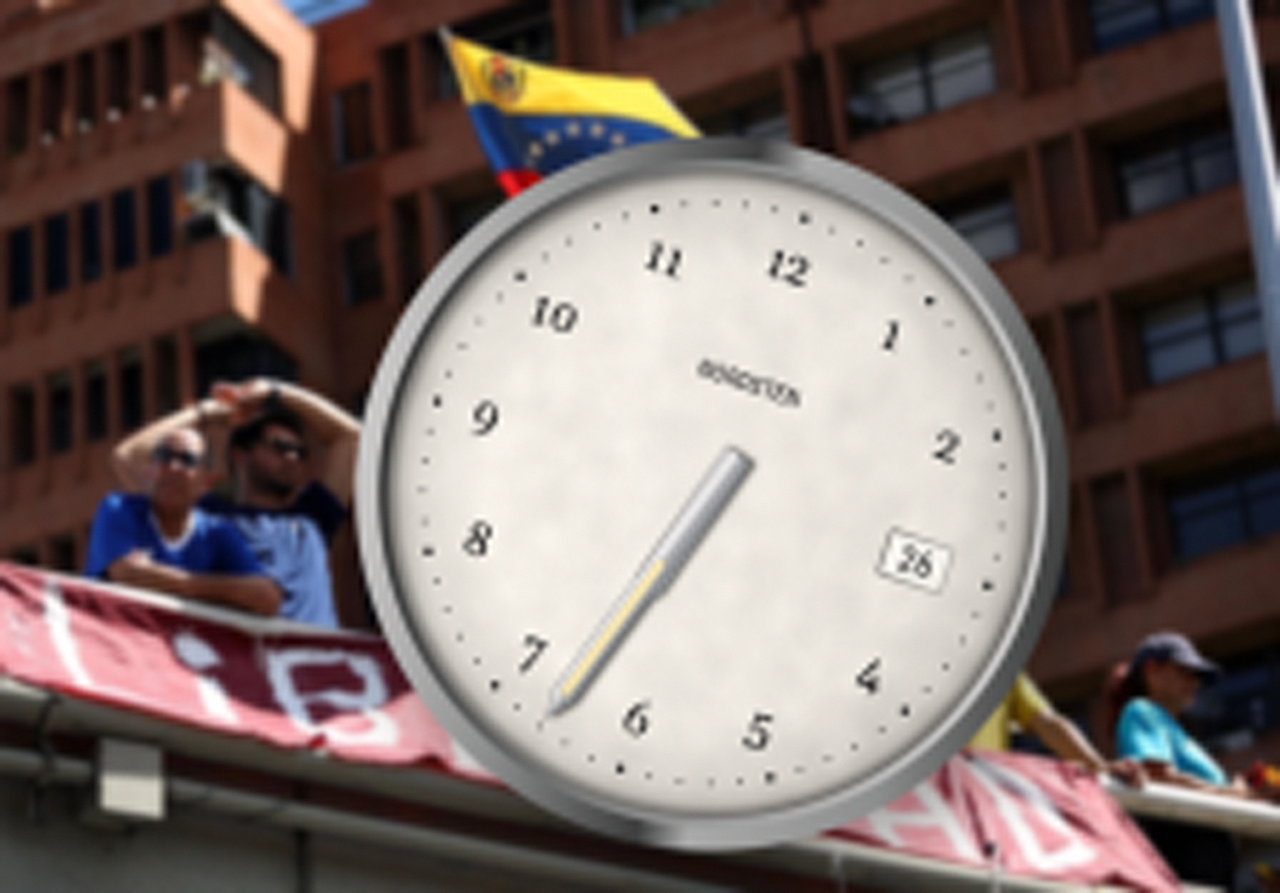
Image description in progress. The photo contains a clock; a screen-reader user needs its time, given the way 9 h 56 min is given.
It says 6 h 33 min
